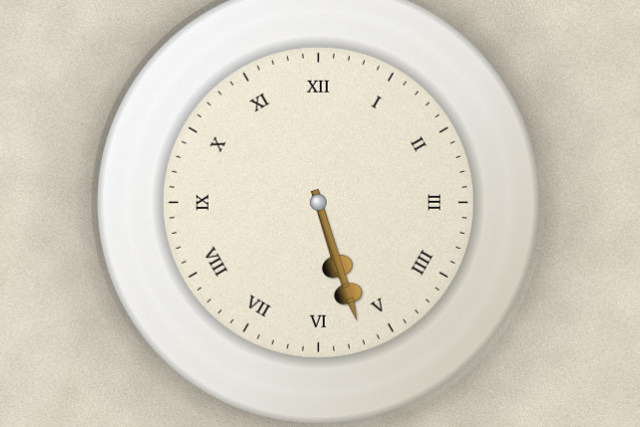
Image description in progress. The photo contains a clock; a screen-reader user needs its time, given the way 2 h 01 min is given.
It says 5 h 27 min
